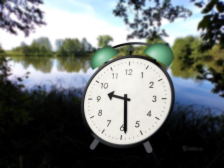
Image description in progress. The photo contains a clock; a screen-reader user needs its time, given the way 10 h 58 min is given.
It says 9 h 29 min
